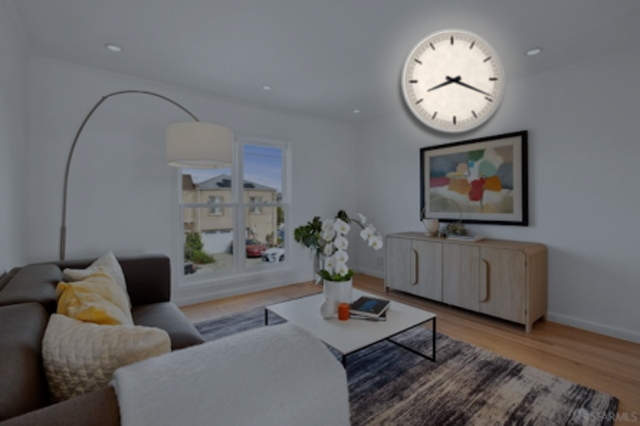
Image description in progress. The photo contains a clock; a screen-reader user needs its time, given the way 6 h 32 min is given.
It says 8 h 19 min
